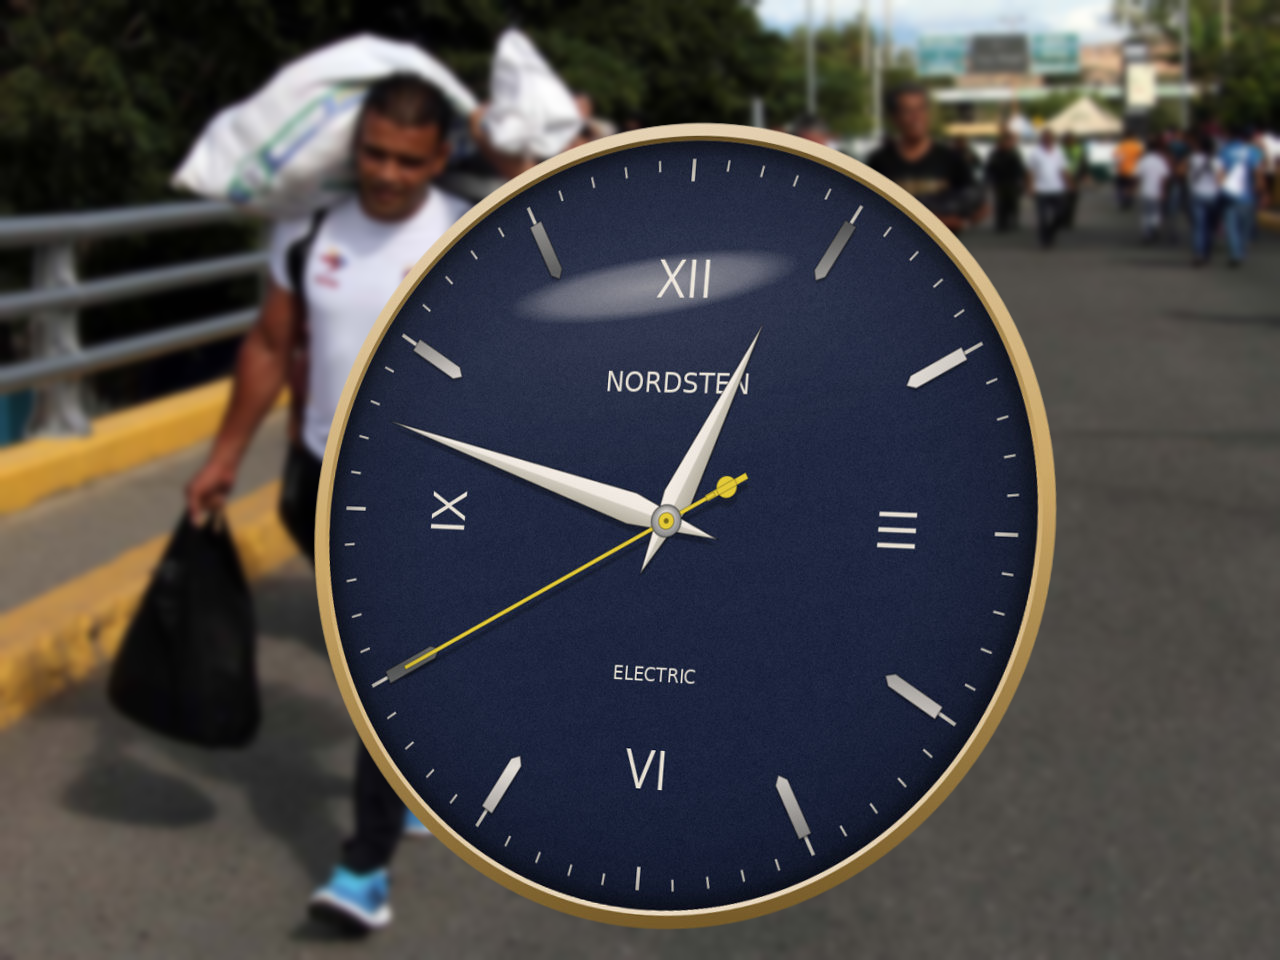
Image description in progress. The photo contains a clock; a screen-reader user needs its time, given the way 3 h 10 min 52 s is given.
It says 12 h 47 min 40 s
